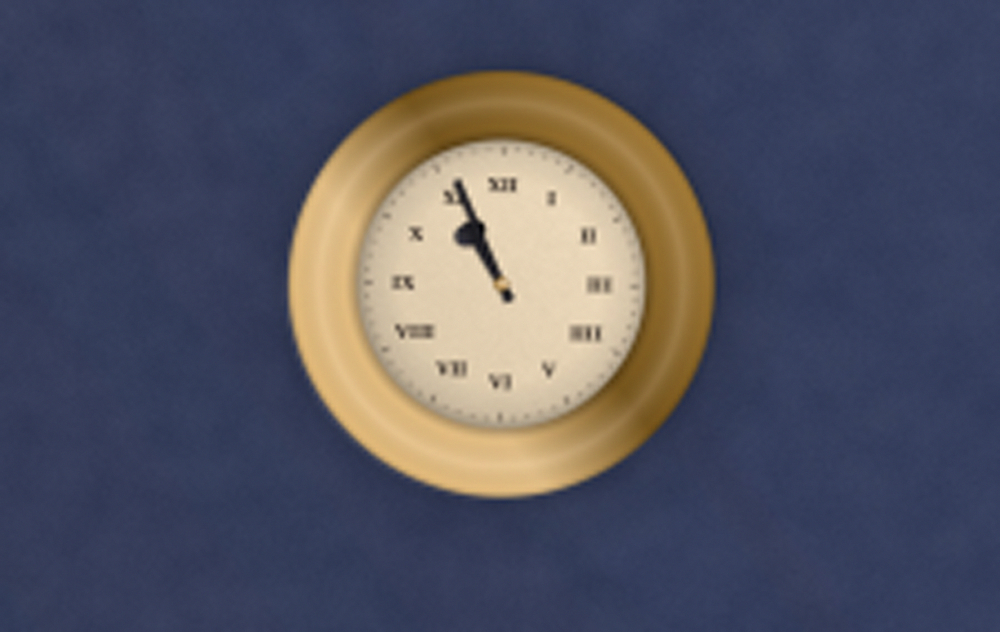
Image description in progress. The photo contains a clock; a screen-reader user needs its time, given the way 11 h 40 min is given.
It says 10 h 56 min
